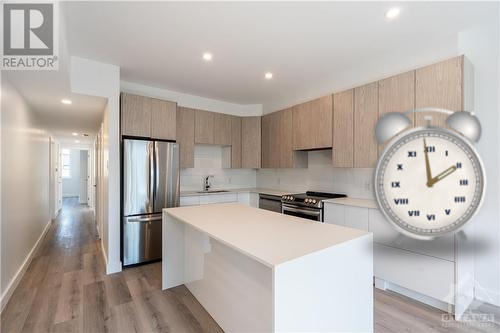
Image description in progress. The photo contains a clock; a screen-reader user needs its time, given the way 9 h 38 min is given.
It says 1 h 59 min
